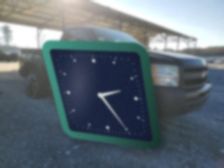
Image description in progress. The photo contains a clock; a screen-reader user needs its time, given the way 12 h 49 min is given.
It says 2 h 25 min
